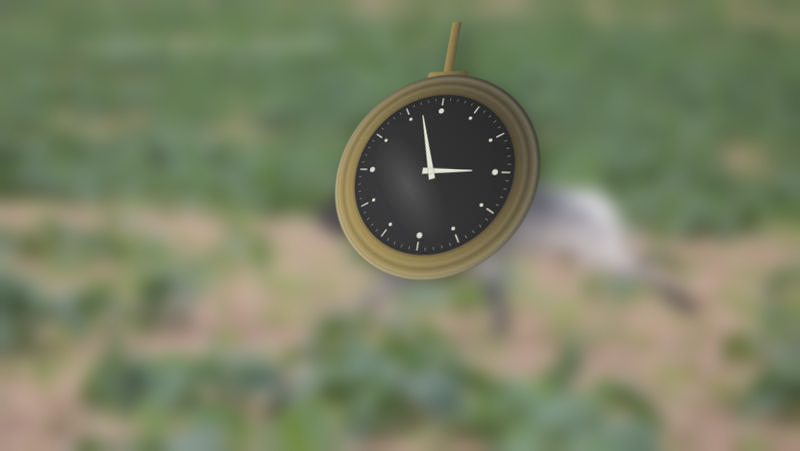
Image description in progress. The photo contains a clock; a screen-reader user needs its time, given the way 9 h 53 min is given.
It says 2 h 57 min
